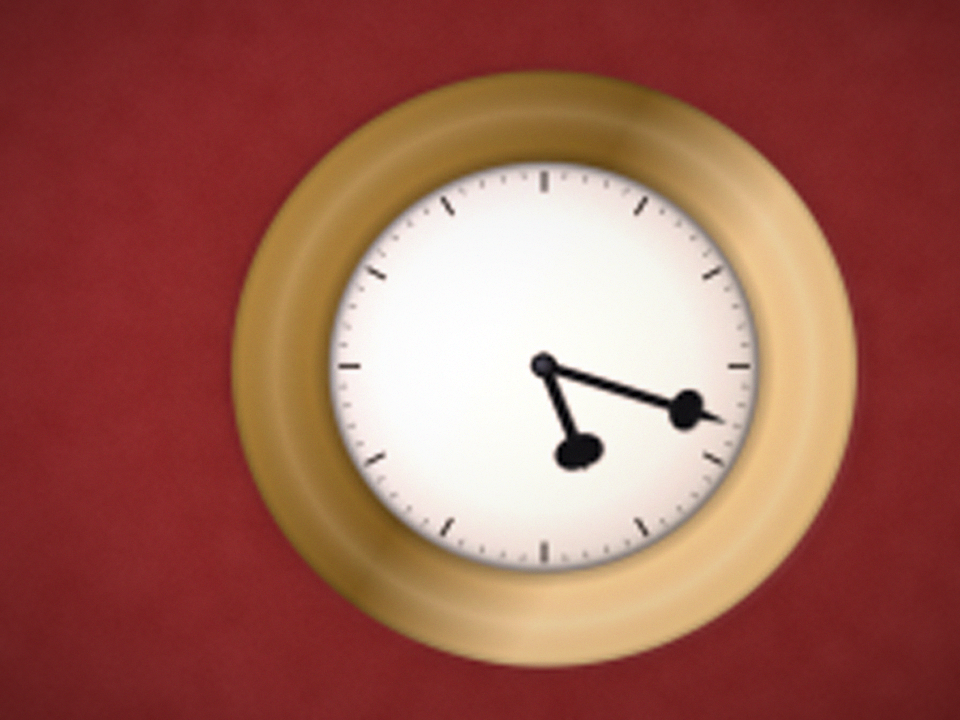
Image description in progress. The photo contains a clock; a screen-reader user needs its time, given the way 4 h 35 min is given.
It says 5 h 18 min
